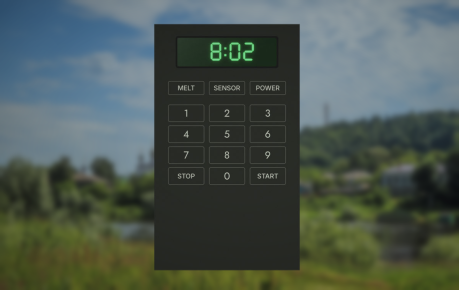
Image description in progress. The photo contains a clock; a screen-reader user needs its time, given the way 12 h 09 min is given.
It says 8 h 02 min
